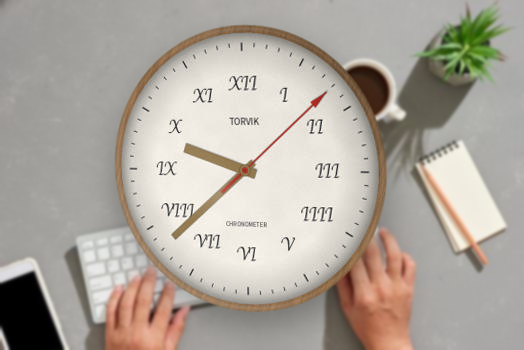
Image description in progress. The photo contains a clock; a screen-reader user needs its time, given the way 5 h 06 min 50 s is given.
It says 9 h 38 min 08 s
